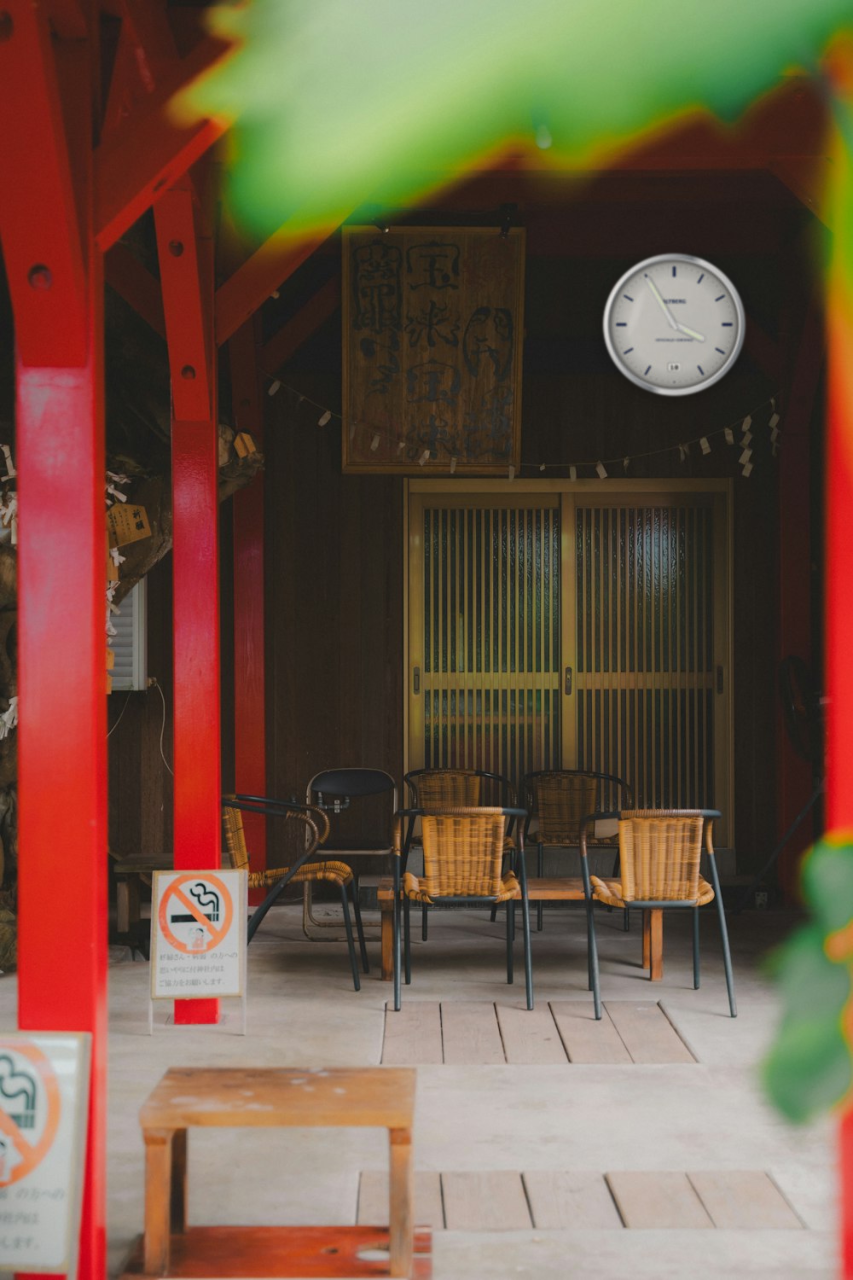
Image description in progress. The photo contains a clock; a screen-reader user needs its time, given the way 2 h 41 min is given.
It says 3 h 55 min
